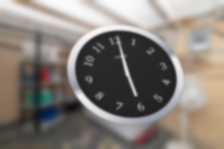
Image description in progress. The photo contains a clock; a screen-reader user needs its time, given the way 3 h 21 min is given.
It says 6 h 01 min
